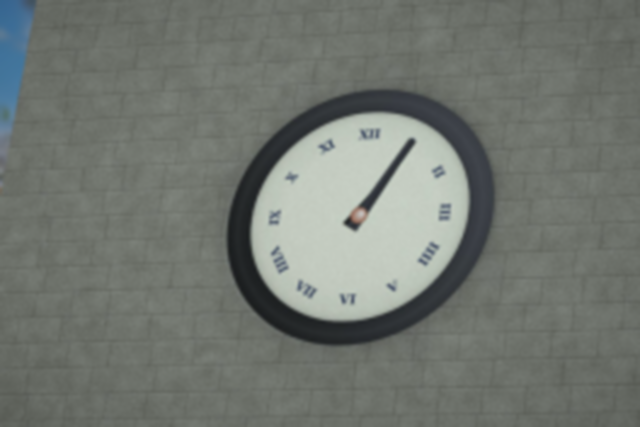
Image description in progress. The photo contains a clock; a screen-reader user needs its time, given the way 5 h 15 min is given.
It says 1 h 05 min
